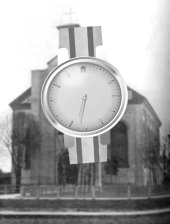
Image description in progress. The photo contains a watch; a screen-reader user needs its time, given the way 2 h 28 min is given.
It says 6 h 32 min
